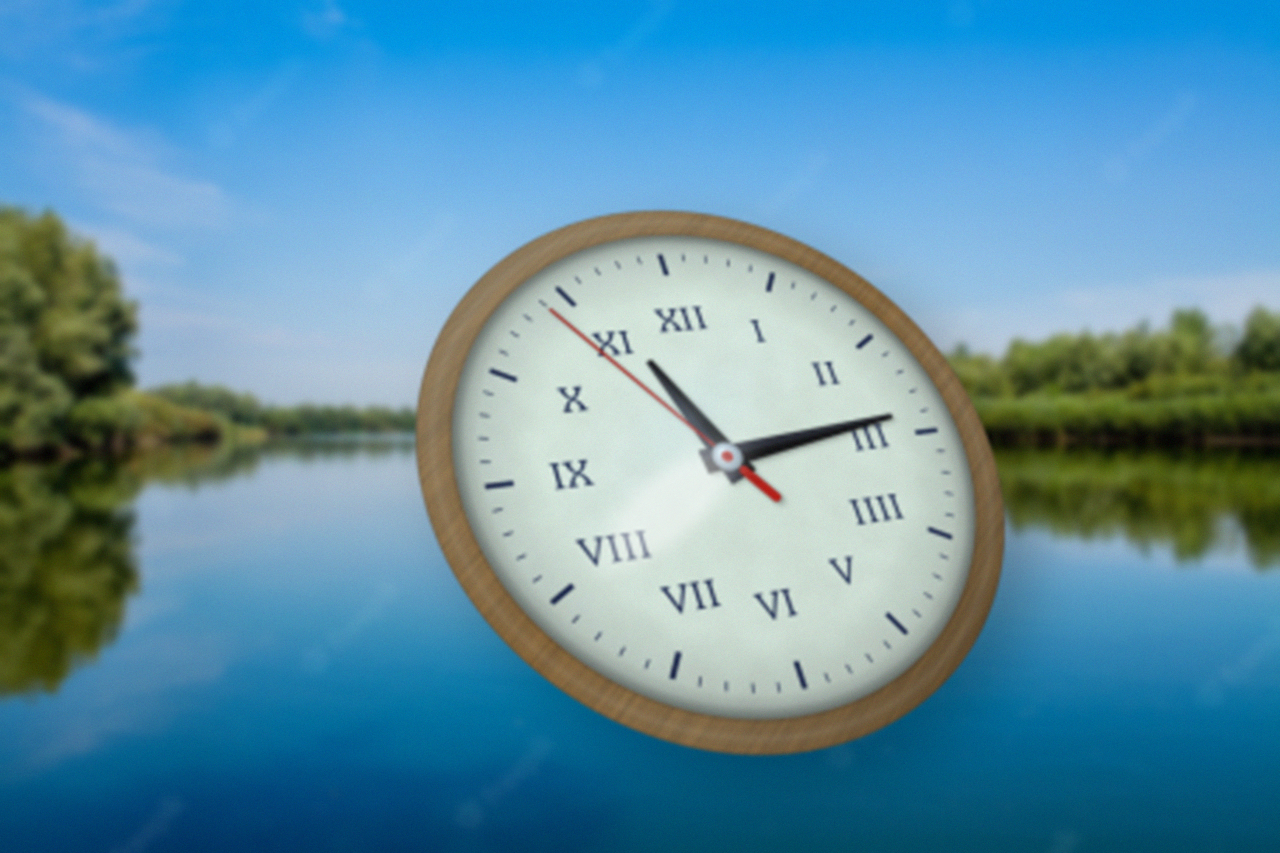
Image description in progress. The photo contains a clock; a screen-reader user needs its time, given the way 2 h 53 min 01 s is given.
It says 11 h 13 min 54 s
